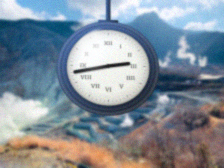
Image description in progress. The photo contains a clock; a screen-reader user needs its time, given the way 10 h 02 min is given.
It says 2 h 43 min
